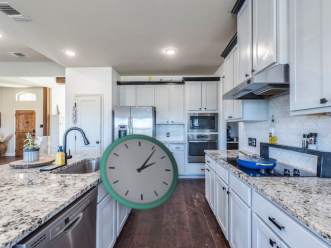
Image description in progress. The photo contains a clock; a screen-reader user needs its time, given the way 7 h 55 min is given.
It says 2 h 06 min
